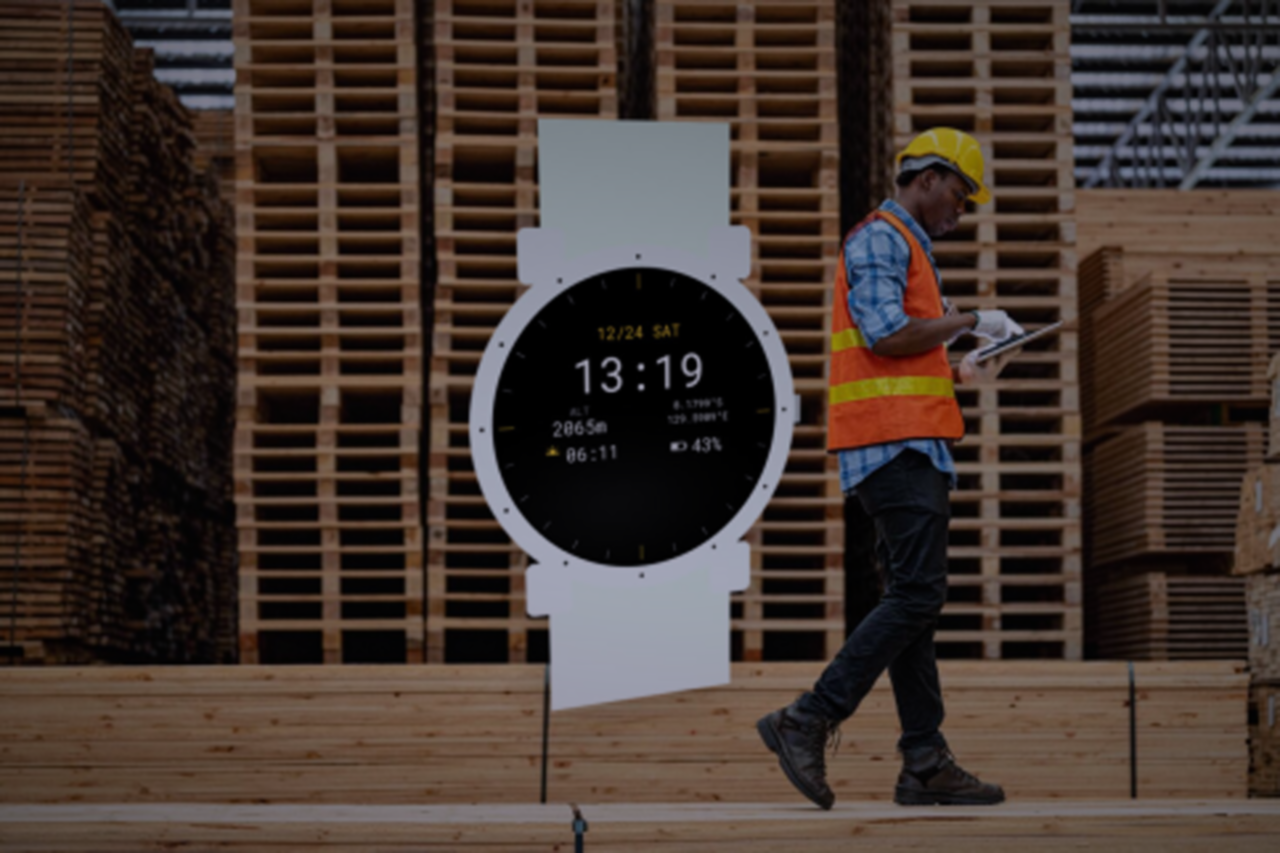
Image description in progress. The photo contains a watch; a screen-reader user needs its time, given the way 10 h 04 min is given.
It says 13 h 19 min
